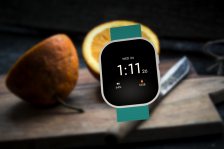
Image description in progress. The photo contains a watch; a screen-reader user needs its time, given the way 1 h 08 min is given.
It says 1 h 11 min
